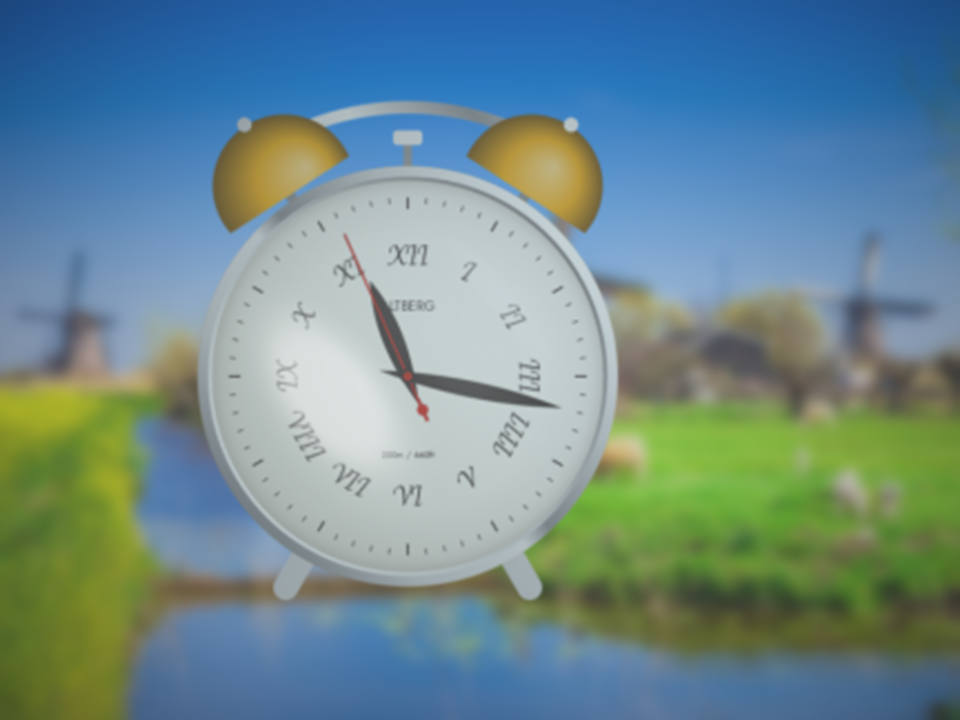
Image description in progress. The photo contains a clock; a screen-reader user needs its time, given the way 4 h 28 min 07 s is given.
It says 11 h 16 min 56 s
